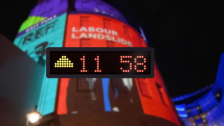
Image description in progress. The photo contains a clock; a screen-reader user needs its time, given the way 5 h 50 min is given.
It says 11 h 58 min
